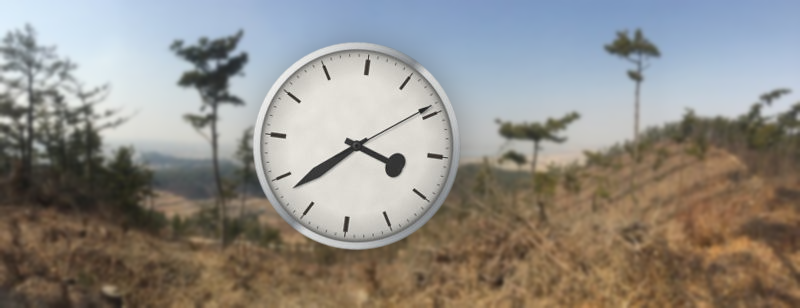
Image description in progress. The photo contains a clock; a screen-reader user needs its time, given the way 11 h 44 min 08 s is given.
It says 3 h 38 min 09 s
